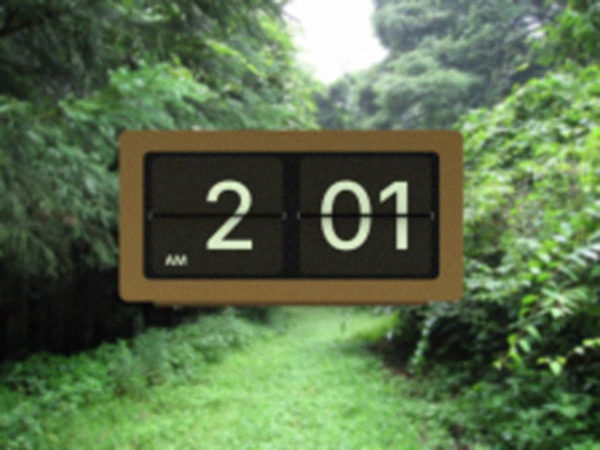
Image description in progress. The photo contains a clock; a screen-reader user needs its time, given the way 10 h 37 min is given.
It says 2 h 01 min
